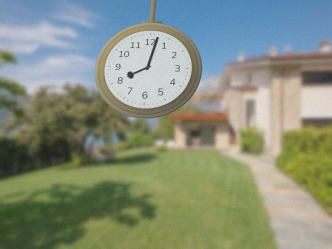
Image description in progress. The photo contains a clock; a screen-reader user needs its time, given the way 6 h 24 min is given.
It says 8 h 02 min
